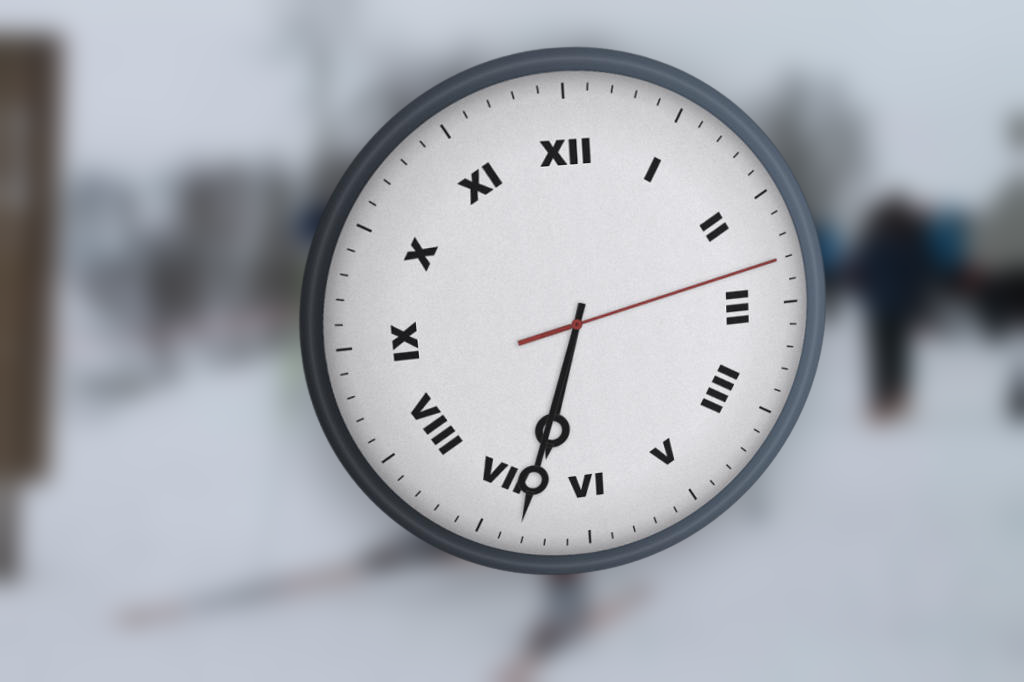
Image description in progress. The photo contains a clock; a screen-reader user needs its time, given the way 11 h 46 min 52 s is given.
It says 6 h 33 min 13 s
